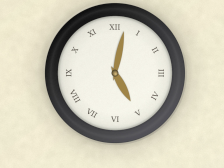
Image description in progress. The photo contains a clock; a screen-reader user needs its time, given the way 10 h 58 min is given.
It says 5 h 02 min
